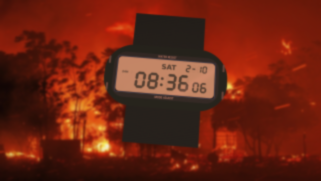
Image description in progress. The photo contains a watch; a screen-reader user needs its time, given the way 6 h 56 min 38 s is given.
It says 8 h 36 min 06 s
